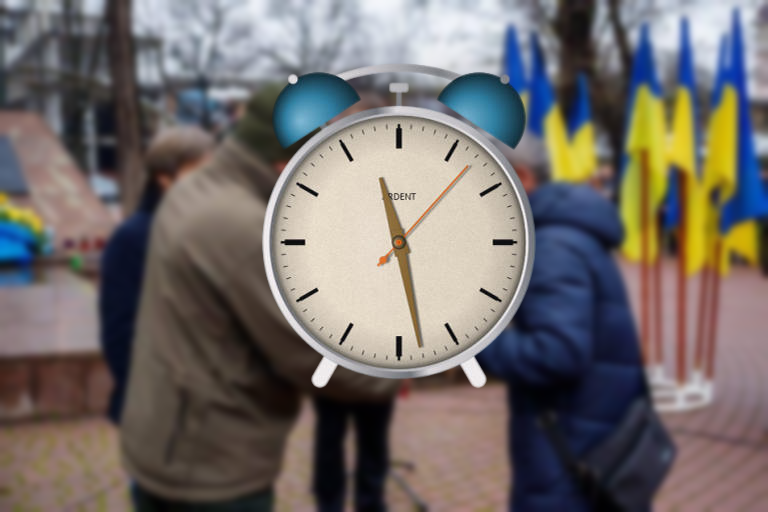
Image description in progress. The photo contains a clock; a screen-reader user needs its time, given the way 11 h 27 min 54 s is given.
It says 11 h 28 min 07 s
